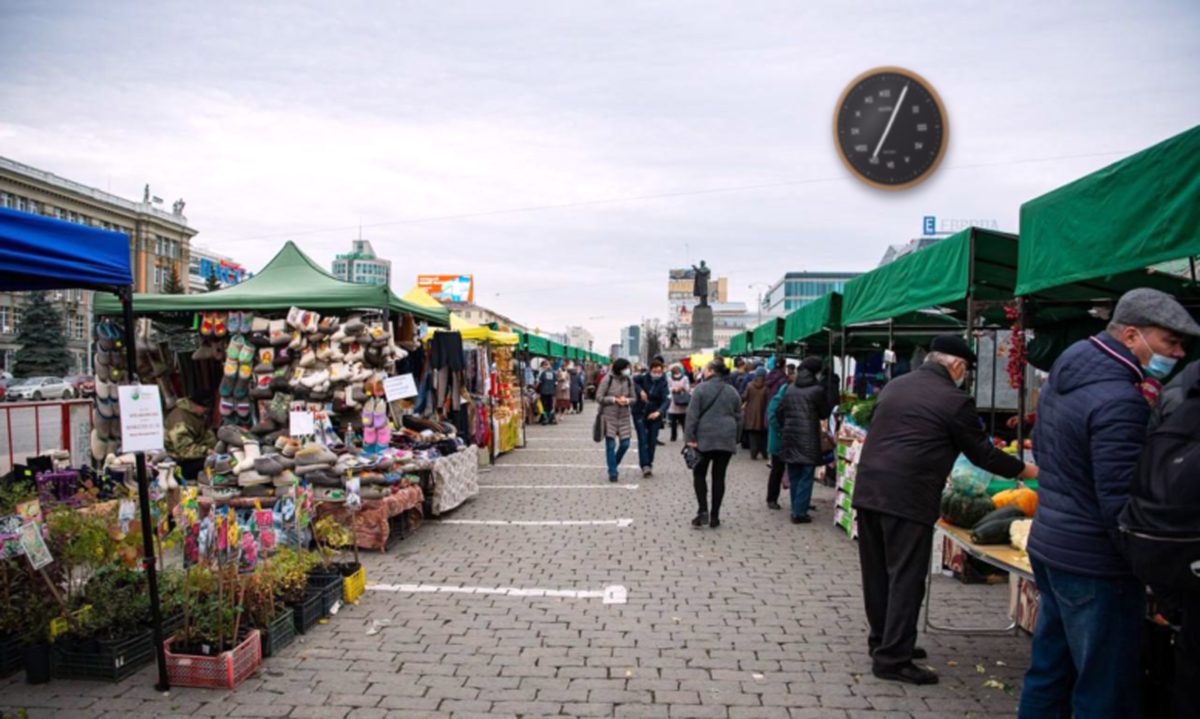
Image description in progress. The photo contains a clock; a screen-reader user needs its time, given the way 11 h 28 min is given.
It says 7 h 05 min
